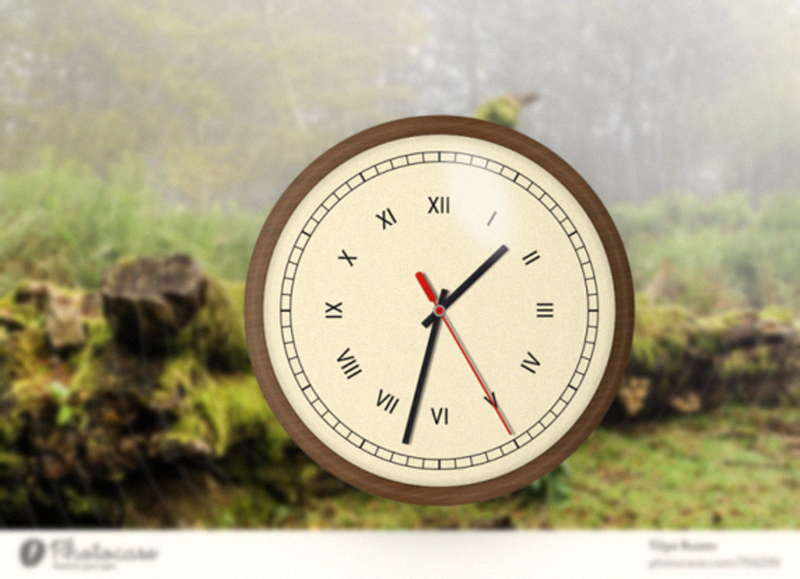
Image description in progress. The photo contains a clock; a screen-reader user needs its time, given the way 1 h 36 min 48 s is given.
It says 1 h 32 min 25 s
